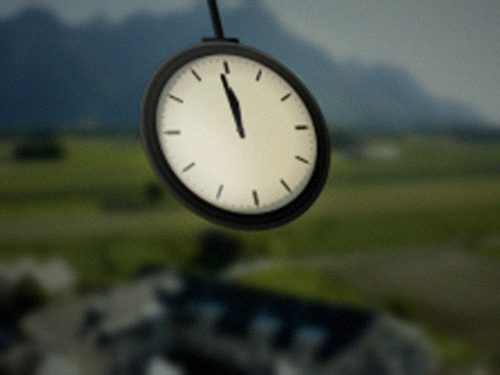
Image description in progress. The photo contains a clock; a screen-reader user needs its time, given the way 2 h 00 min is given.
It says 11 h 59 min
